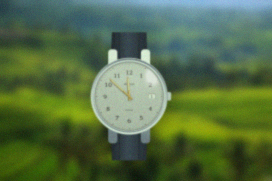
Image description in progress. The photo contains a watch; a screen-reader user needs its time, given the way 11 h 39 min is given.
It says 11 h 52 min
